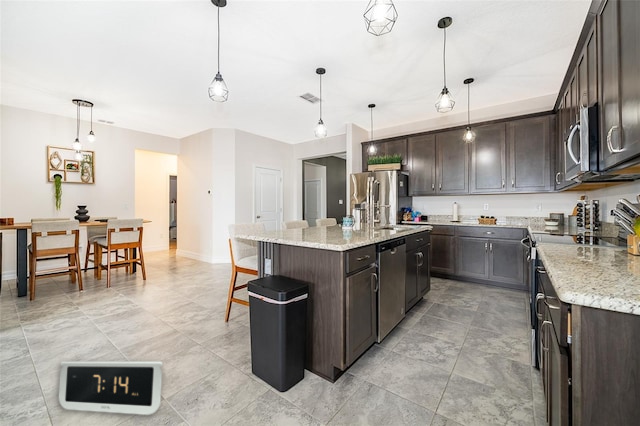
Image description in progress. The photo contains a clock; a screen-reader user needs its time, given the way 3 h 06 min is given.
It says 7 h 14 min
